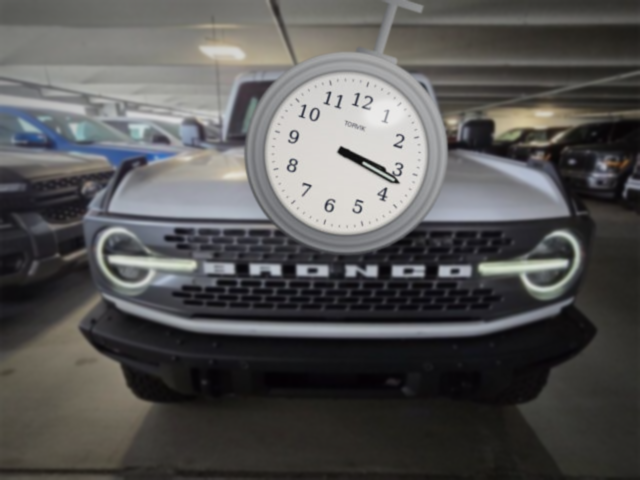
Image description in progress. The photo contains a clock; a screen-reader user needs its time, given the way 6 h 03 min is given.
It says 3 h 17 min
